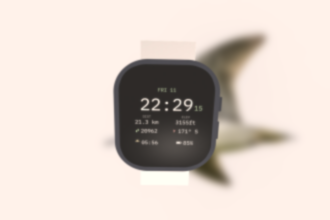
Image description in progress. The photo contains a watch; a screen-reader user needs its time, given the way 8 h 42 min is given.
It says 22 h 29 min
